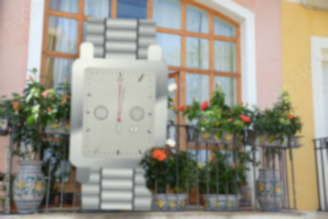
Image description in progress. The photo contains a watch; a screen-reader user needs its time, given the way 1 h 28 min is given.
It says 6 h 01 min
